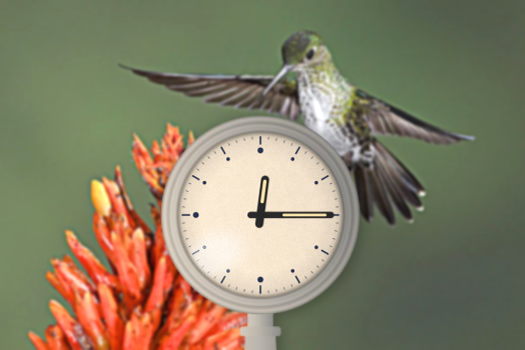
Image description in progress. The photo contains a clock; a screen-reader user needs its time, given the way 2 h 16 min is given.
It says 12 h 15 min
